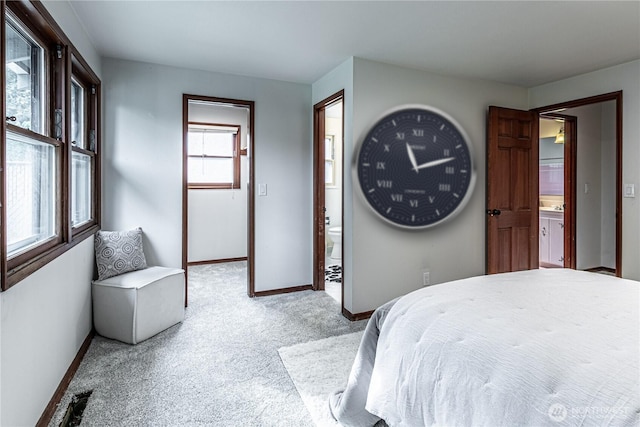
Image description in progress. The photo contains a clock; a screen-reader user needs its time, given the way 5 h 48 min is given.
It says 11 h 12 min
